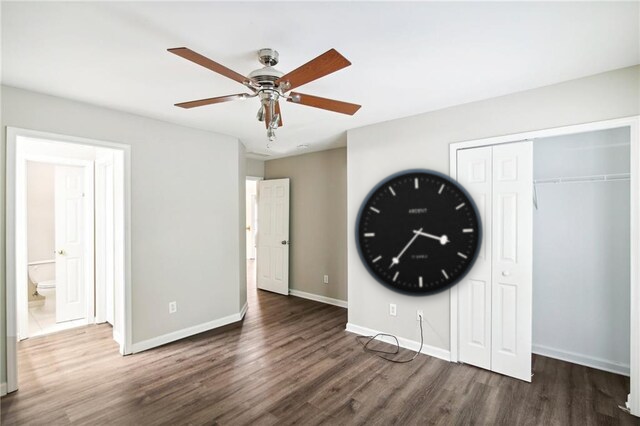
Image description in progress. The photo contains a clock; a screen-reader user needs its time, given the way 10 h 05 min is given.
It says 3 h 37 min
